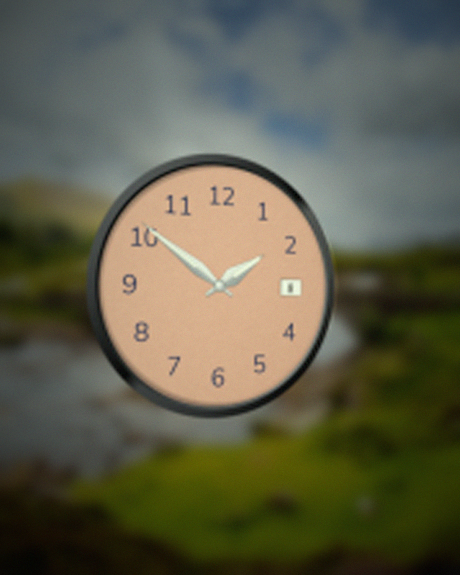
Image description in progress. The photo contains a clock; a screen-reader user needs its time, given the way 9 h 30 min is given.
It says 1 h 51 min
